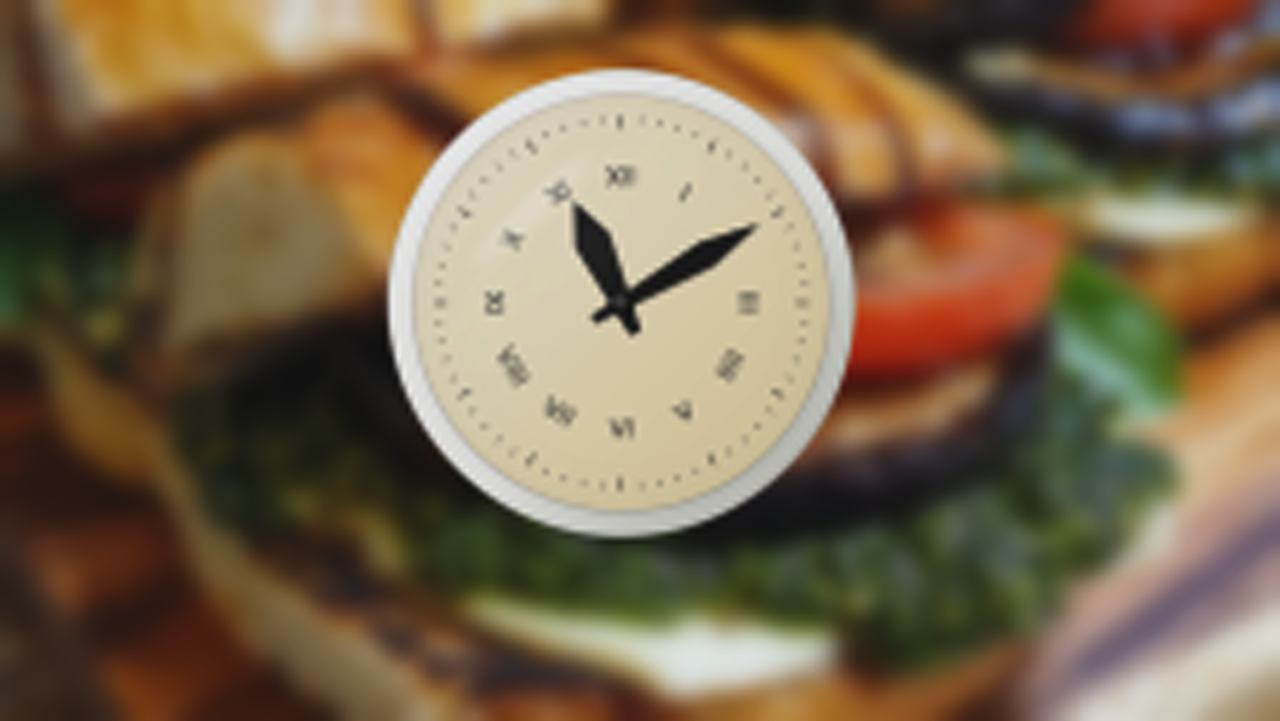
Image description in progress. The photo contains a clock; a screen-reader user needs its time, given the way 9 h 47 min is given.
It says 11 h 10 min
